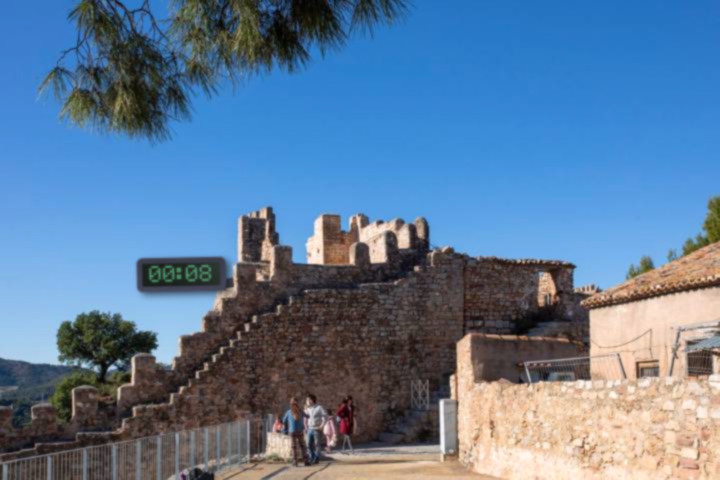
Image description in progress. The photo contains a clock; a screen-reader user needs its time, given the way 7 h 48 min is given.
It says 0 h 08 min
